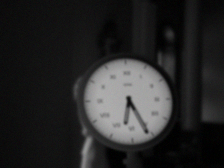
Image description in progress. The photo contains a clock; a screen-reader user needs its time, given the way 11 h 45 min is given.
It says 6 h 26 min
